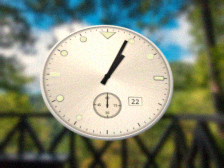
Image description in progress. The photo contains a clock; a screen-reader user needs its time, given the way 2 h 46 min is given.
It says 1 h 04 min
